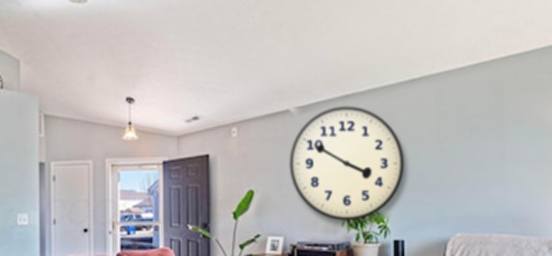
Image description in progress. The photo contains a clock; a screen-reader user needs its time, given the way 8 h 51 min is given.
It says 3 h 50 min
